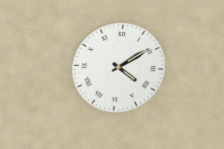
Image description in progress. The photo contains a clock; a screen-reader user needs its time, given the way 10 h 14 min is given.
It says 4 h 09 min
